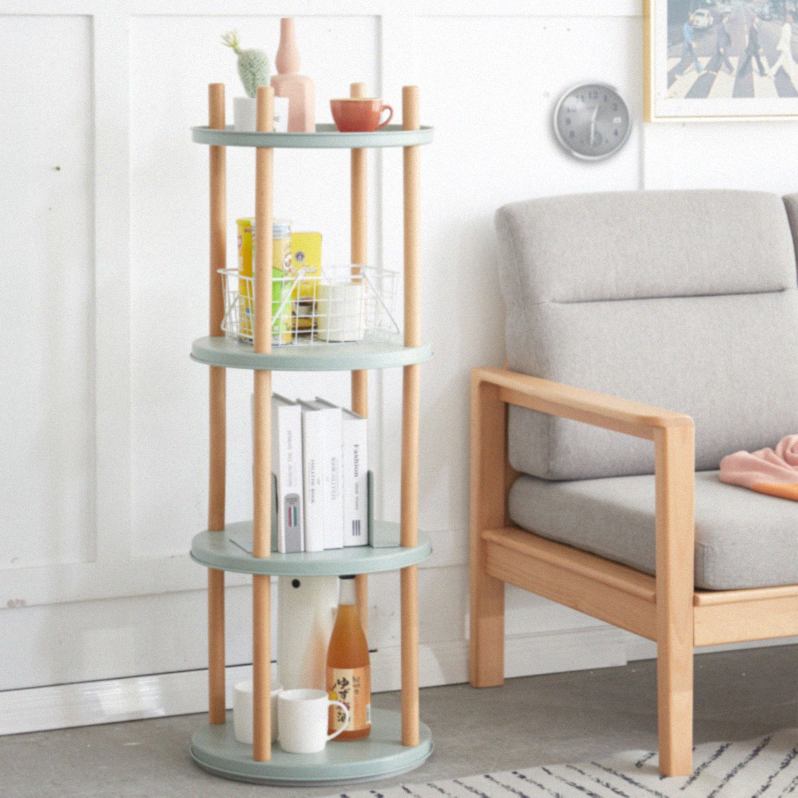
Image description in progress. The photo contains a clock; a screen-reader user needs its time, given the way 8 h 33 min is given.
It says 12 h 31 min
